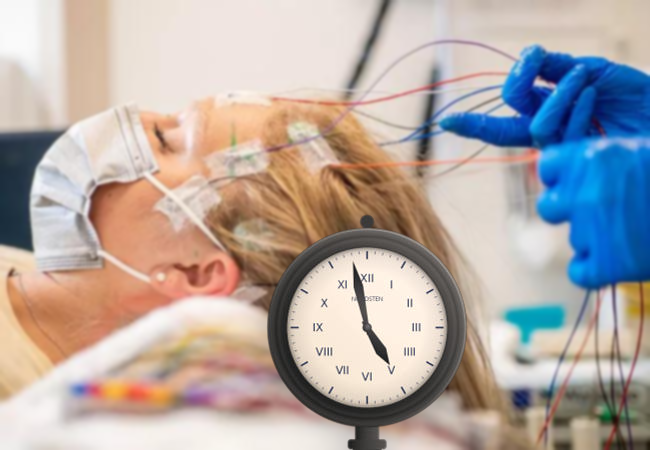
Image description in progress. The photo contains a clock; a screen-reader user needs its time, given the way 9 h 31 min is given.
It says 4 h 58 min
